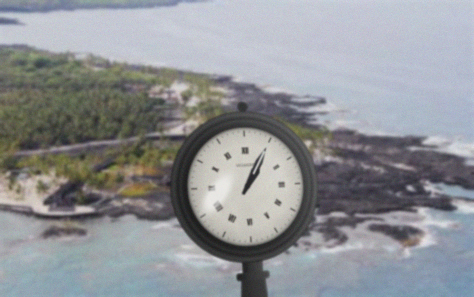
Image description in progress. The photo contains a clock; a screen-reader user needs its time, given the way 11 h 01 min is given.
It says 1 h 05 min
